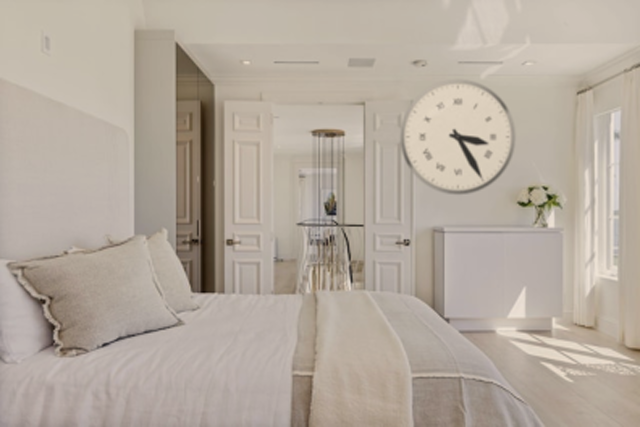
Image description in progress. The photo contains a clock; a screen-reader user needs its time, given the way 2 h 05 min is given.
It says 3 h 25 min
